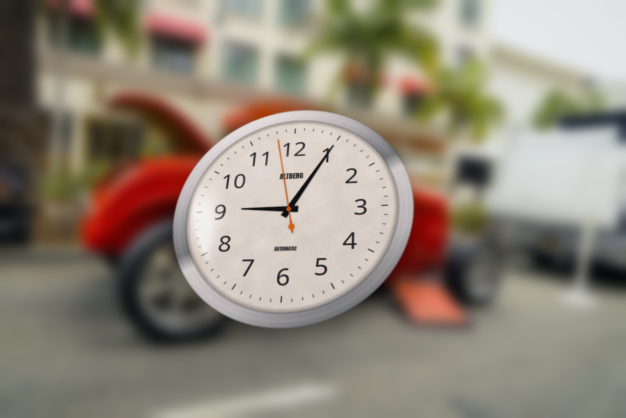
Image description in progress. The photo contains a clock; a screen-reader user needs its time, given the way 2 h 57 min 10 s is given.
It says 9 h 04 min 58 s
